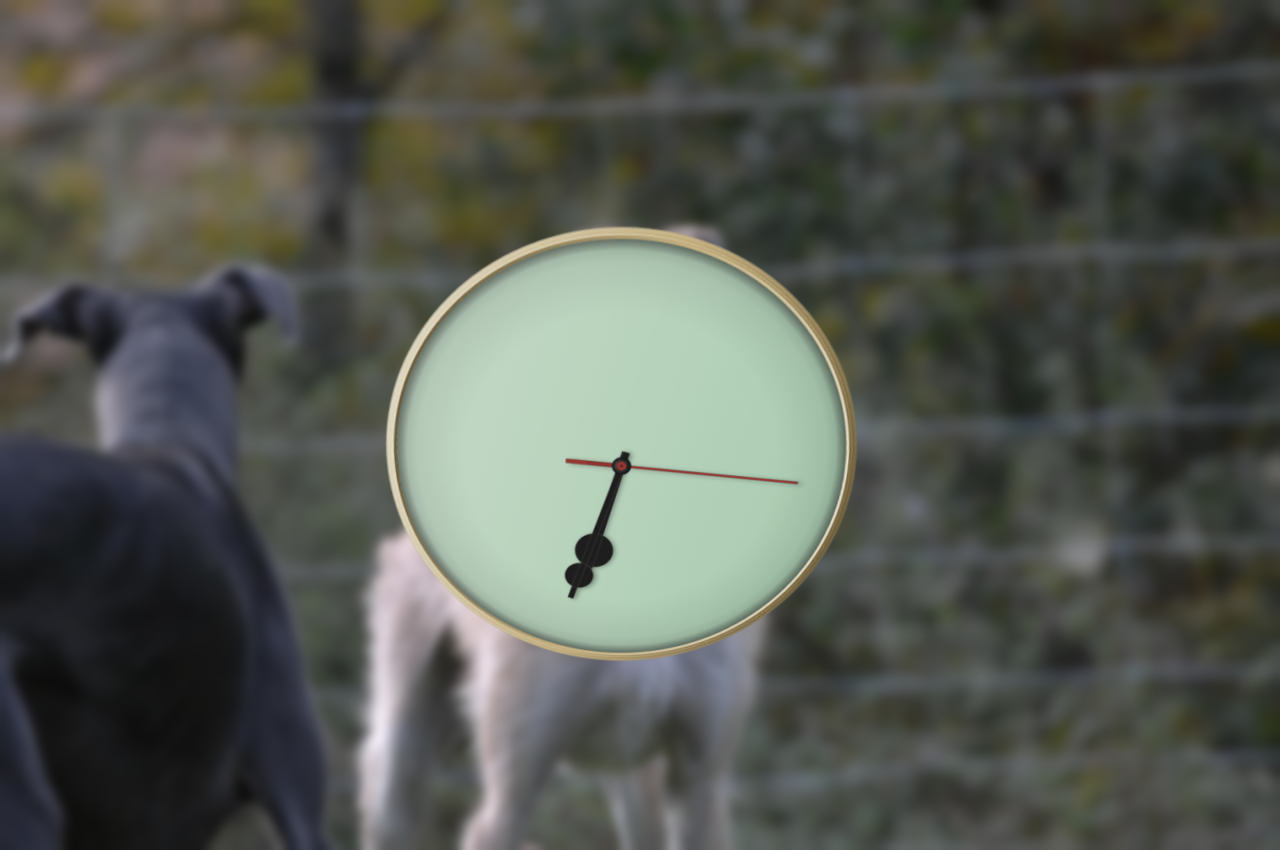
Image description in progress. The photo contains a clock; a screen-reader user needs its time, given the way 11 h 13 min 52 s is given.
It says 6 h 33 min 16 s
